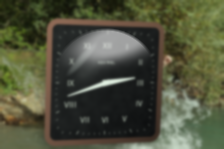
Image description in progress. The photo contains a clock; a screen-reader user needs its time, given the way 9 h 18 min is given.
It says 2 h 42 min
